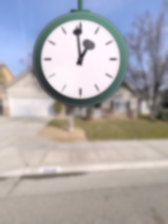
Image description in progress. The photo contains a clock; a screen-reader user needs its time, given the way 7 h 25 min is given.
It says 12 h 59 min
